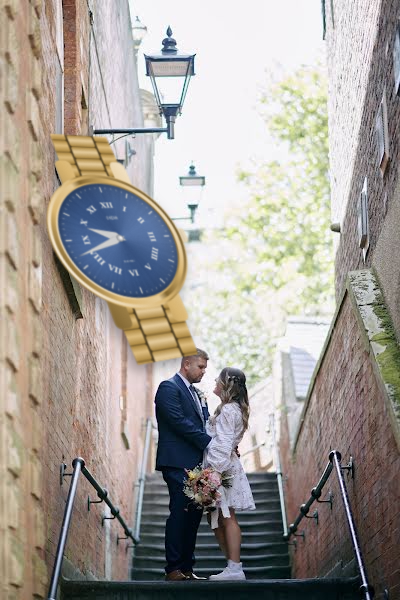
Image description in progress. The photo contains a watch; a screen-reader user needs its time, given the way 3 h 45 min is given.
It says 9 h 42 min
